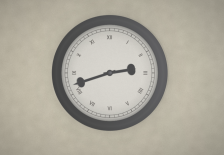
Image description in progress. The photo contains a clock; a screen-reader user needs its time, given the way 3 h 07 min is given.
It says 2 h 42 min
